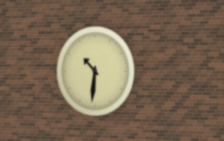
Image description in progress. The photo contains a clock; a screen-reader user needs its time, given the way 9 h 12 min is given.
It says 10 h 31 min
